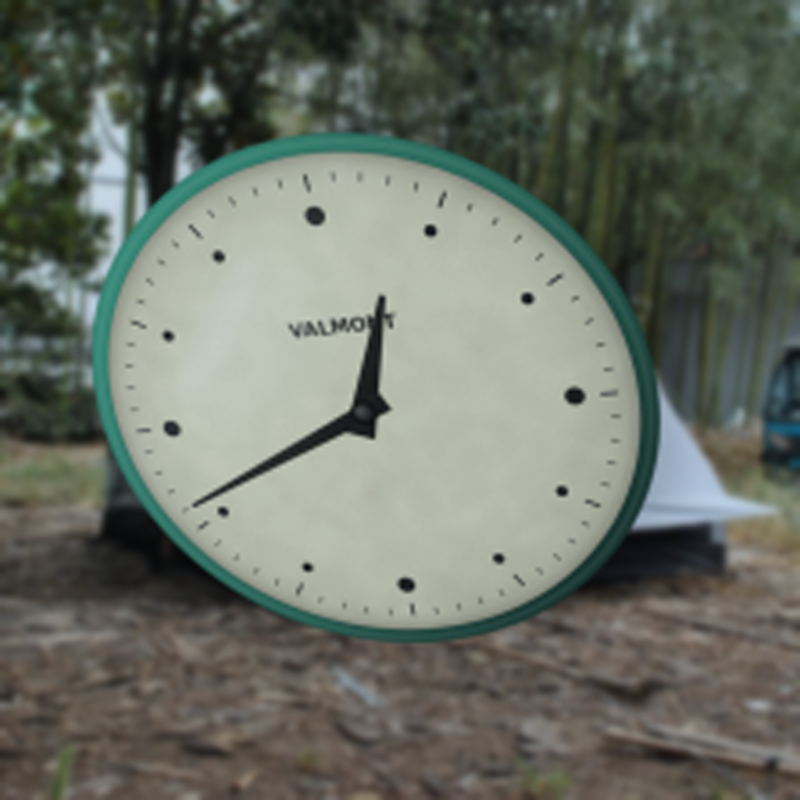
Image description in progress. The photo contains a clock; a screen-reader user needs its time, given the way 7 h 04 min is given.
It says 12 h 41 min
